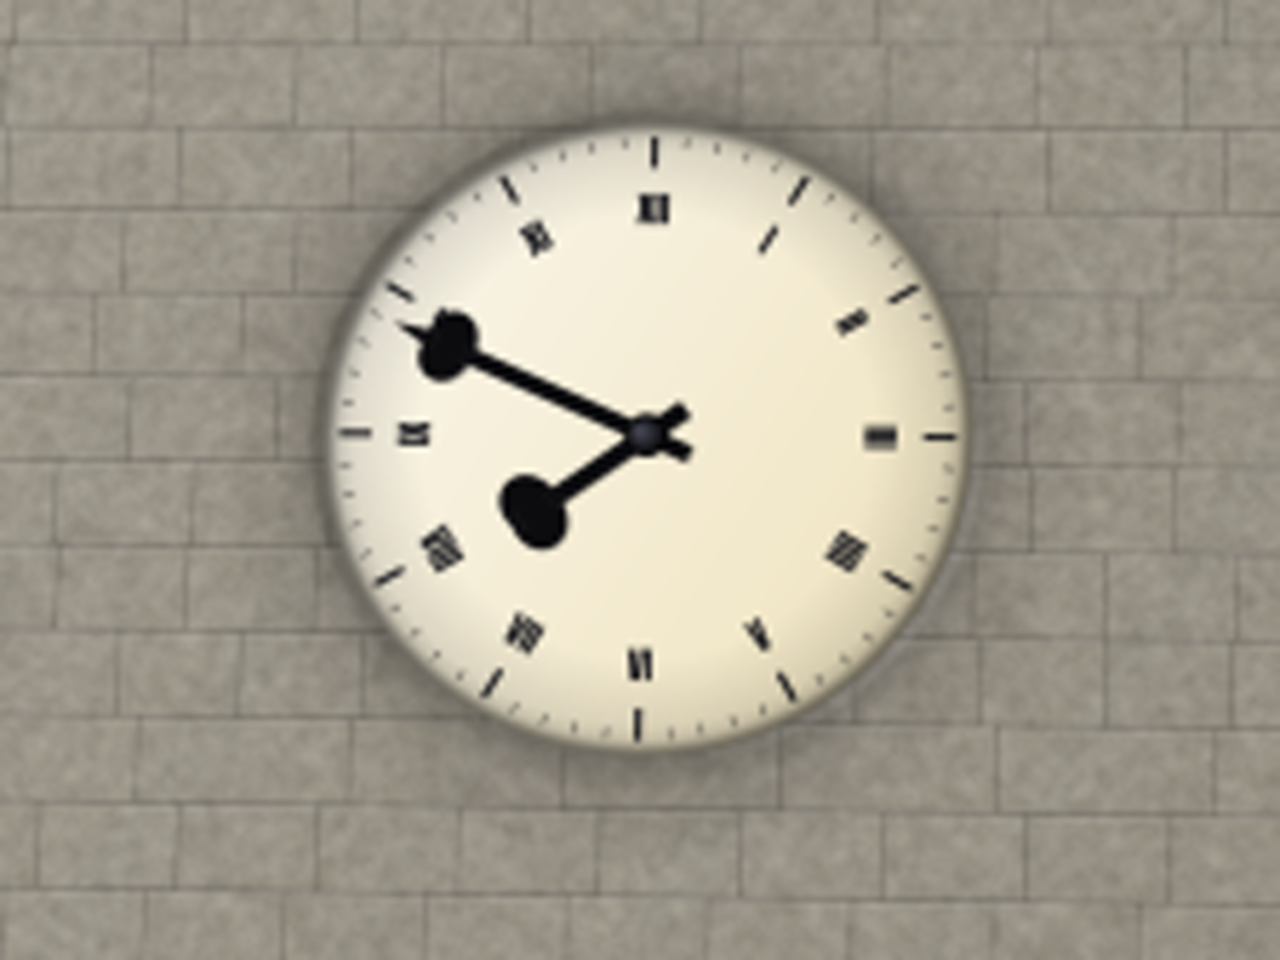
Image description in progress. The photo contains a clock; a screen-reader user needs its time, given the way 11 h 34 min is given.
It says 7 h 49 min
